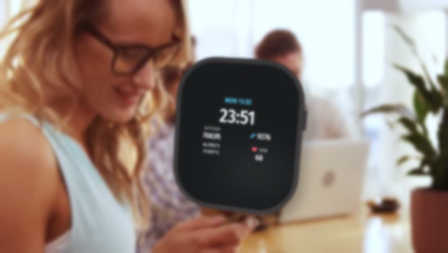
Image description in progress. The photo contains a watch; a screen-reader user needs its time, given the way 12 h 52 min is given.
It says 23 h 51 min
